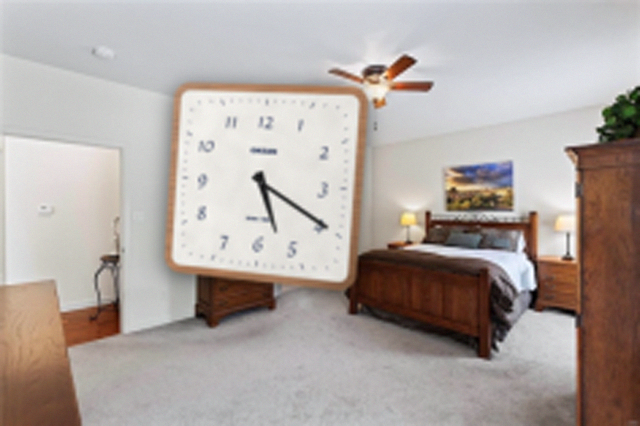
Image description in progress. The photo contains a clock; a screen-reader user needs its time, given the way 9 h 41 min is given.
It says 5 h 20 min
